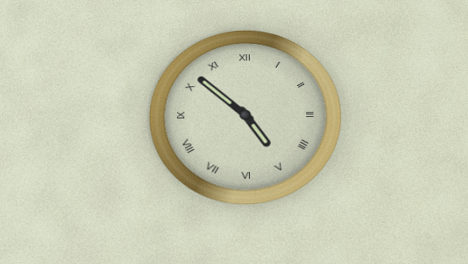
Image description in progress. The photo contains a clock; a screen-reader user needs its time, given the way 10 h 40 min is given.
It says 4 h 52 min
